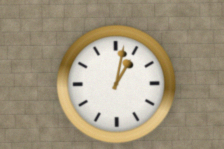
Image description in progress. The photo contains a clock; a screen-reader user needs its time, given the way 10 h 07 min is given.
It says 1 h 02 min
